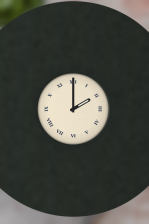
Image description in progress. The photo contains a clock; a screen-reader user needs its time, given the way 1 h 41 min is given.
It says 2 h 00 min
